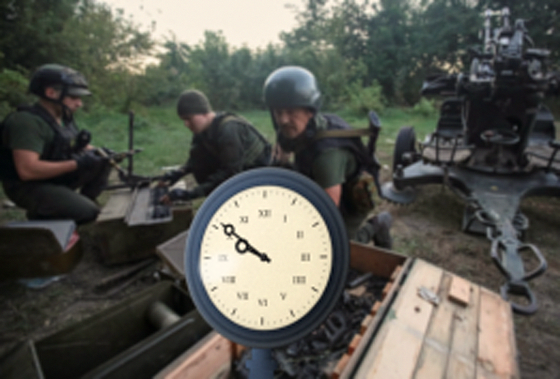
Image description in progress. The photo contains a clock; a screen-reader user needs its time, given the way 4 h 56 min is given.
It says 9 h 51 min
